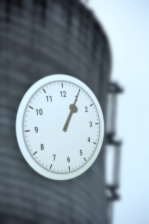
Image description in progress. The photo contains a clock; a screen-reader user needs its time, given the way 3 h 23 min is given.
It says 1 h 05 min
